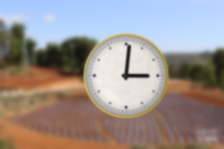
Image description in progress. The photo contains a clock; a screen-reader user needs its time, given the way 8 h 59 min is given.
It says 3 h 01 min
